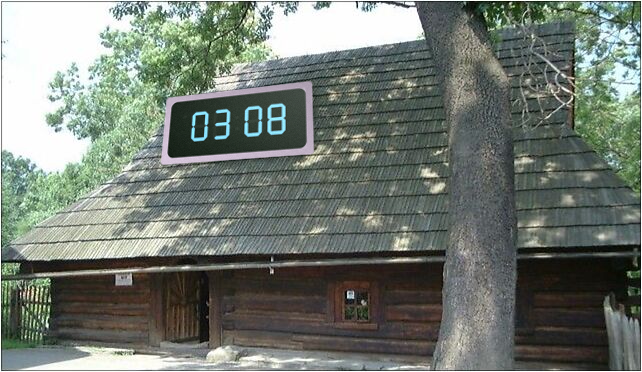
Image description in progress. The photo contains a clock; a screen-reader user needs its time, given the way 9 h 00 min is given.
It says 3 h 08 min
